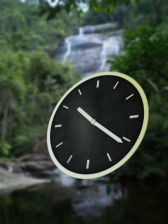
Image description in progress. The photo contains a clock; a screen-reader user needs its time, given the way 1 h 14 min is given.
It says 10 h 21 min
